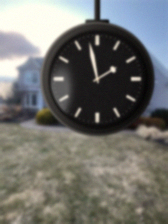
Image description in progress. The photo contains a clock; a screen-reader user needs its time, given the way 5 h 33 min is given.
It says 1 h 58 min
